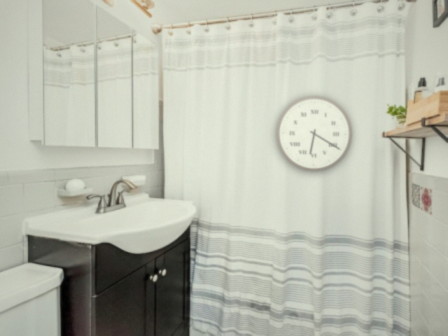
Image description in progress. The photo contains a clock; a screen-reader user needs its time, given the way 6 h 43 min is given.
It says 6 h 20 min
